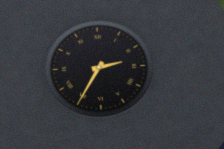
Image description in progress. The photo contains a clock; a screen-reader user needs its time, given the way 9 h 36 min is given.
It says 2 h 35 min
